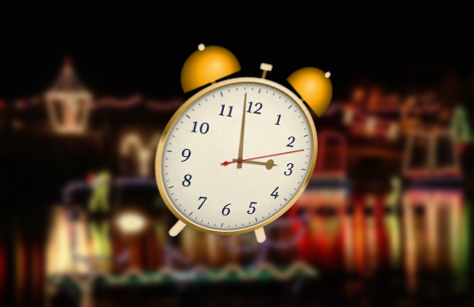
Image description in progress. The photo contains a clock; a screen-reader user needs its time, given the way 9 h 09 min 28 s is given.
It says 2 h 58 min 12 s
